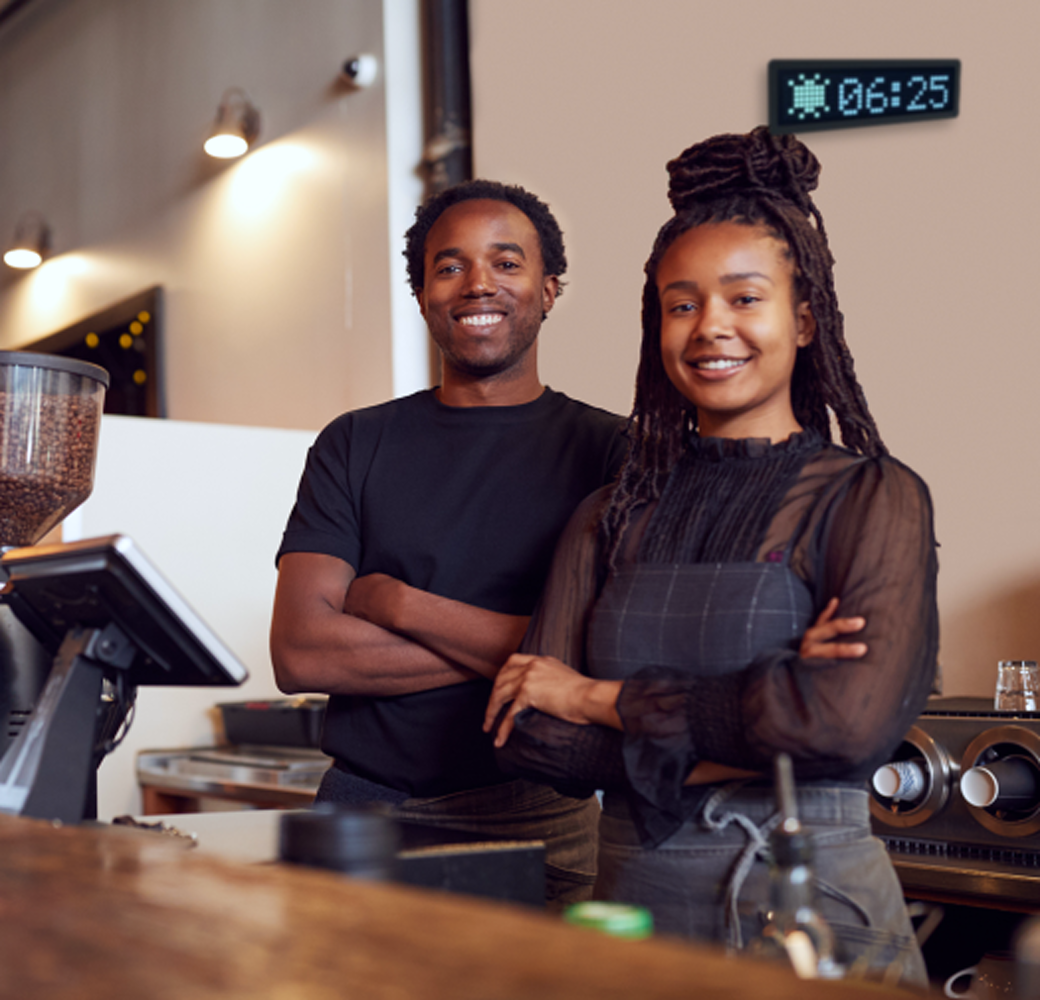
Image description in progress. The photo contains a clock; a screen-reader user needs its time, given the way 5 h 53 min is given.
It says 6 h 25 min
